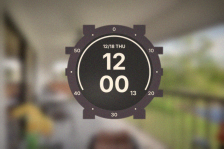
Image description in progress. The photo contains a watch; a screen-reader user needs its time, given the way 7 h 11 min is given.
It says 12 h 00 min
